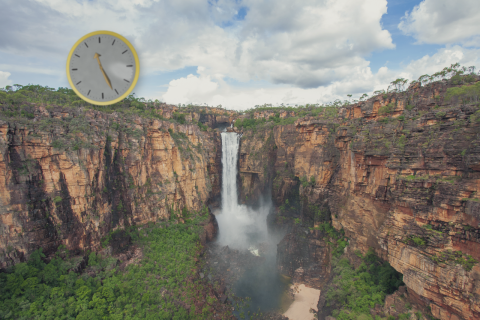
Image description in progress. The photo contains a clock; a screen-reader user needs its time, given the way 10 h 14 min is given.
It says 11 h 26 min
